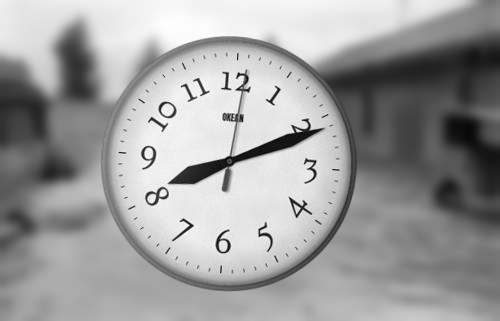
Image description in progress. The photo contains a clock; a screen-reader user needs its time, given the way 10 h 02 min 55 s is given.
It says 8 h 11 min 01 s
